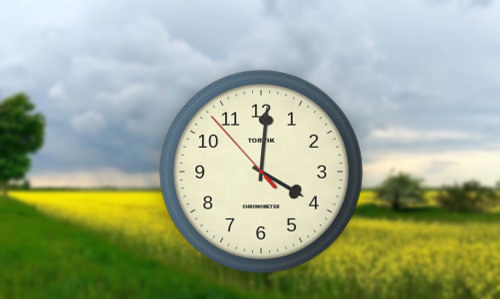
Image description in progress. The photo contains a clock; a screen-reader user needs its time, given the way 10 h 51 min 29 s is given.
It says 4 h 00 min 53 s
